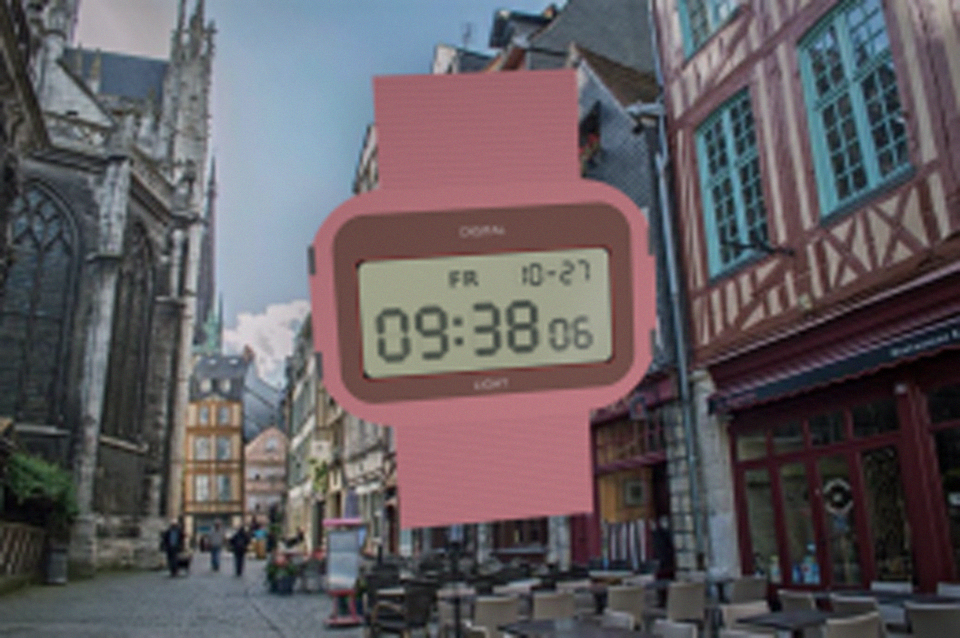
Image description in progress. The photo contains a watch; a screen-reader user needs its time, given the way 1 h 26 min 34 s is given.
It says 9 h 38 min 06 s
